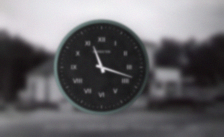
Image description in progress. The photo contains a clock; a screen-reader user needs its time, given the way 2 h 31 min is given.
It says 11 h 18 min
